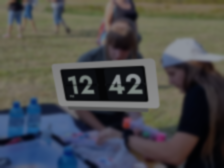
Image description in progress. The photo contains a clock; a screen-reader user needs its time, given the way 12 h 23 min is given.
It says 12 h 42 min
